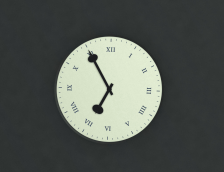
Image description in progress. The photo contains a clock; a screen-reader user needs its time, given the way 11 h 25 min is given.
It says 6 h 55 min
